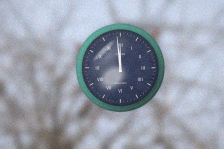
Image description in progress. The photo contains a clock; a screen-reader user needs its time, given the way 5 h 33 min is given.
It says 11 h 59 min
